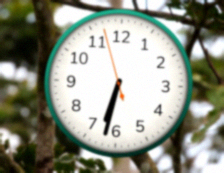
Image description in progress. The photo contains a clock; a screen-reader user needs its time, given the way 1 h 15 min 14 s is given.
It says 6 h 31 min 57 s
